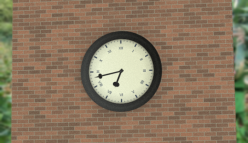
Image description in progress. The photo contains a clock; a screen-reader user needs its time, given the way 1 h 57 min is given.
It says 6 h 43 min
